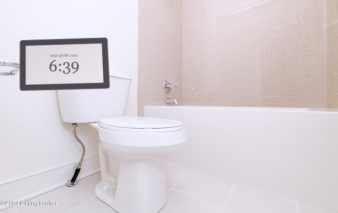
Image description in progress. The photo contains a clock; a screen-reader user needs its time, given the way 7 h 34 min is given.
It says 6 h 39 min
